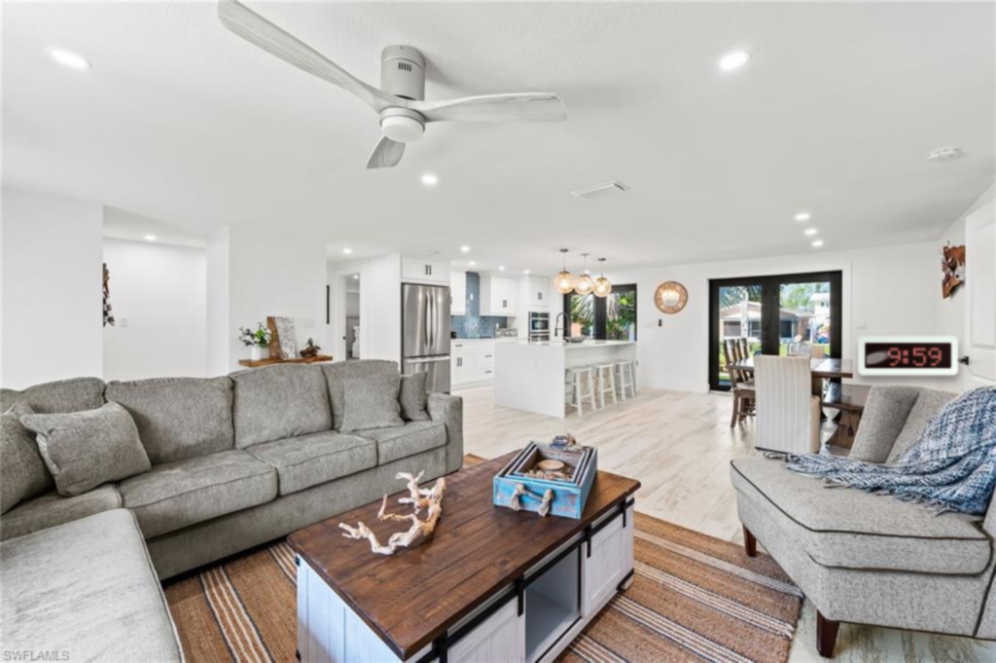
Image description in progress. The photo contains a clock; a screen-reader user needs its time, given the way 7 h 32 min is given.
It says 9 h 59 min
